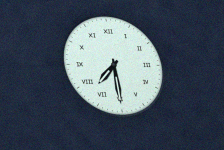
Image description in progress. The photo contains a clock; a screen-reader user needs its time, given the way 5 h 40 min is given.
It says 7 h 30 min
